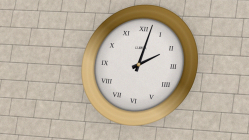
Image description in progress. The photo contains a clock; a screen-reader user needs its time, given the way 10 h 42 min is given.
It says 2 h 02 min
